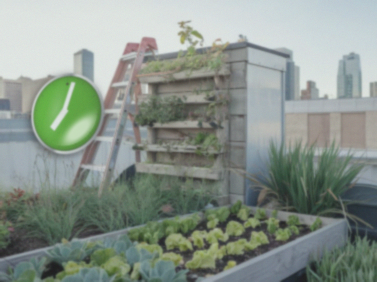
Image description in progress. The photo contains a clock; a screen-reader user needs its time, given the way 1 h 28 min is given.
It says 7 h 02 min
